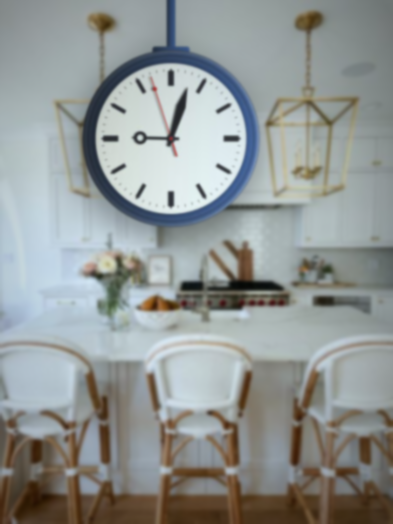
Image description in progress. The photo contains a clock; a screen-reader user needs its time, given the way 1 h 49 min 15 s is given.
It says 9 h 02 min 57 s
